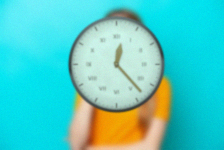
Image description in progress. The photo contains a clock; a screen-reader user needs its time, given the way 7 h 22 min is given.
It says 12 h 23 min
